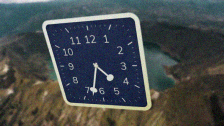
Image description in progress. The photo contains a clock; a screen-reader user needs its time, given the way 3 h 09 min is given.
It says 4 h 33 min
